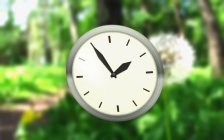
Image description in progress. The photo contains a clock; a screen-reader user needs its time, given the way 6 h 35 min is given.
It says 1 h 55 min
